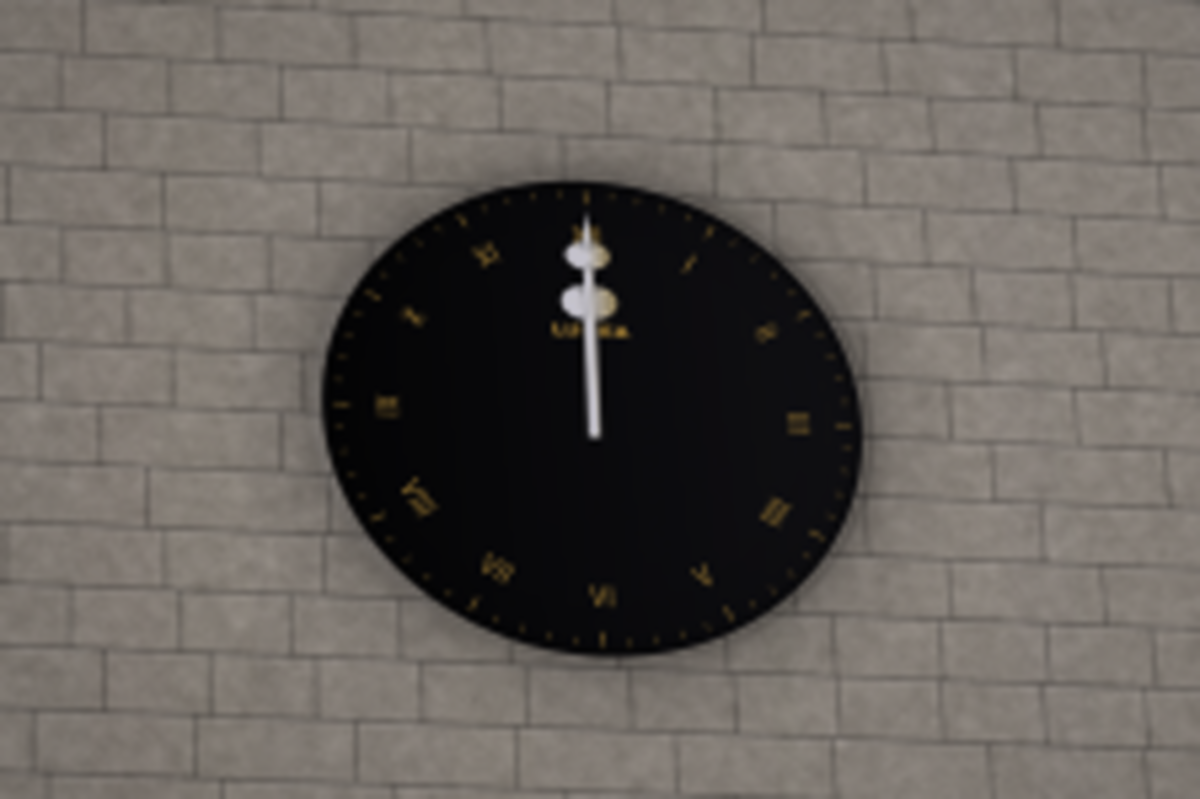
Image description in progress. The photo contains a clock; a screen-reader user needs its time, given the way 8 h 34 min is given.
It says 12 h 00 min
